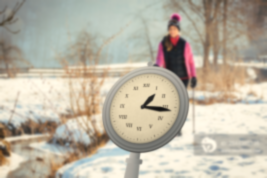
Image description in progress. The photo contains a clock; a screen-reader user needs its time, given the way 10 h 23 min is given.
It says 1 h 16 min
